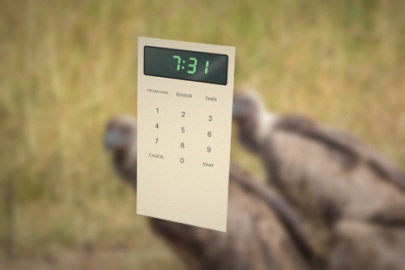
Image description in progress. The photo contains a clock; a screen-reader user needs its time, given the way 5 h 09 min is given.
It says 7 h 31 min
